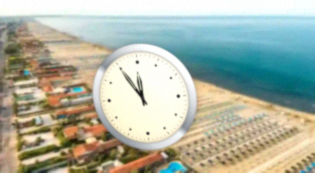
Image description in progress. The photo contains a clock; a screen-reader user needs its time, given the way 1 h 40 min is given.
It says 11 h 55 min
